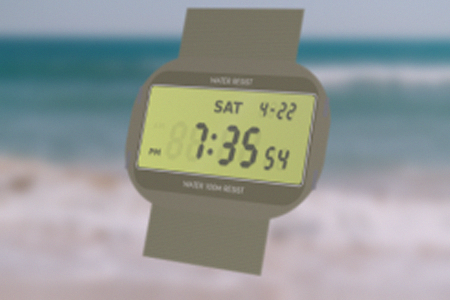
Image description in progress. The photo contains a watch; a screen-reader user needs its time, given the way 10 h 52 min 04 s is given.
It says 7 h 35 min 54 s
